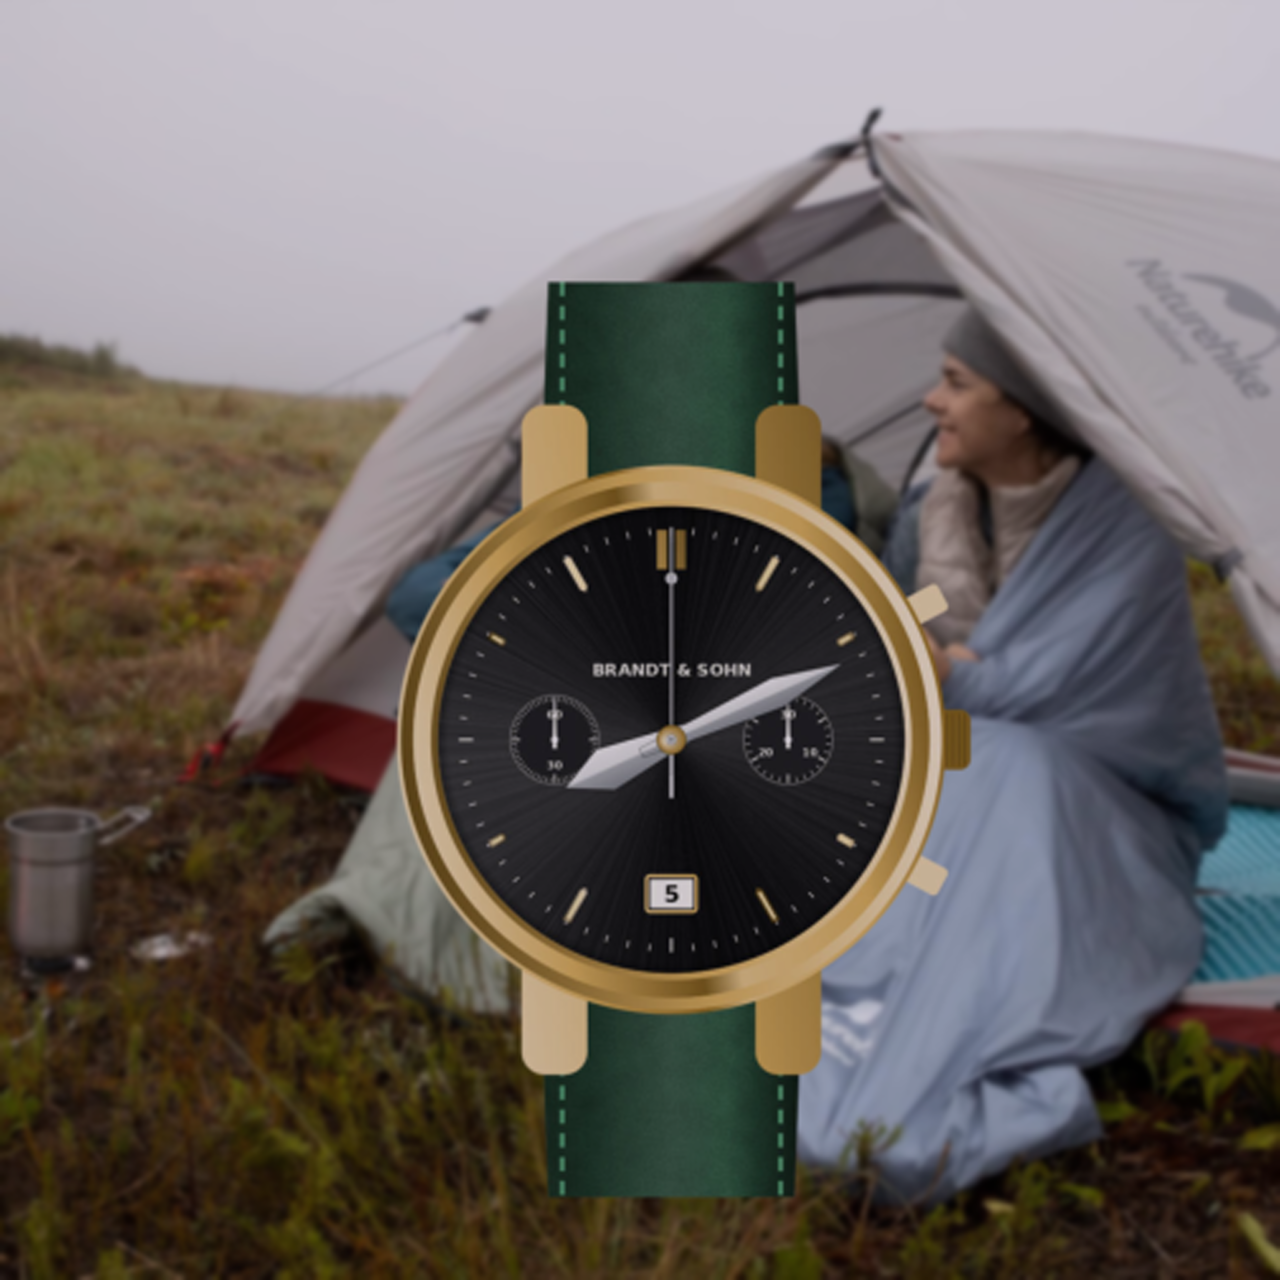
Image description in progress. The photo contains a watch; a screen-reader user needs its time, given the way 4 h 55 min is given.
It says 8 h 11 min
